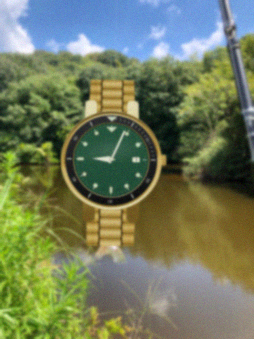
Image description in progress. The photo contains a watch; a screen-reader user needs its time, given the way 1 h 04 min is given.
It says 9 h 04 min
